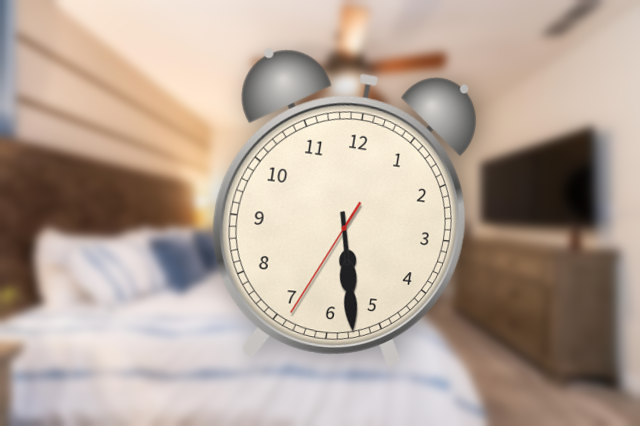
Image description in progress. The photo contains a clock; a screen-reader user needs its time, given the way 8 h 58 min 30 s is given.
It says 5 h 27 min 34 s
